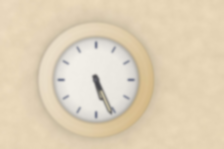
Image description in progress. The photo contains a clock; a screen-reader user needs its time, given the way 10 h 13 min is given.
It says 5 h 26 min
